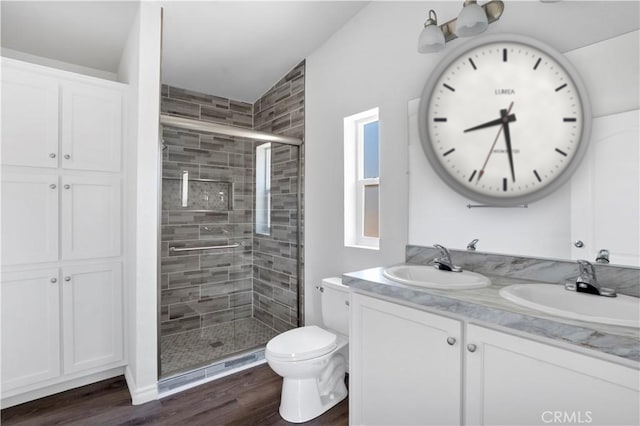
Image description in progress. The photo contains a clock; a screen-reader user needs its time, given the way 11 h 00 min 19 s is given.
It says 8 h 28 min 34 s
